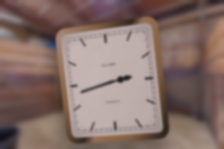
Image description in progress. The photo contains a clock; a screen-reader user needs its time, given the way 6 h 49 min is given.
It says 2 h 43 min
